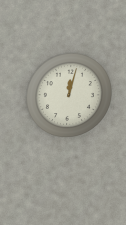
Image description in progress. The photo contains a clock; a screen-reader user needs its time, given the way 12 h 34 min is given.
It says 12 h 02 min
